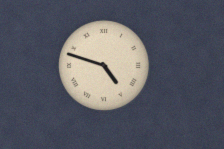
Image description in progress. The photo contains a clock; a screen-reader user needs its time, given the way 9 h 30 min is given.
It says 4 h 48 min
